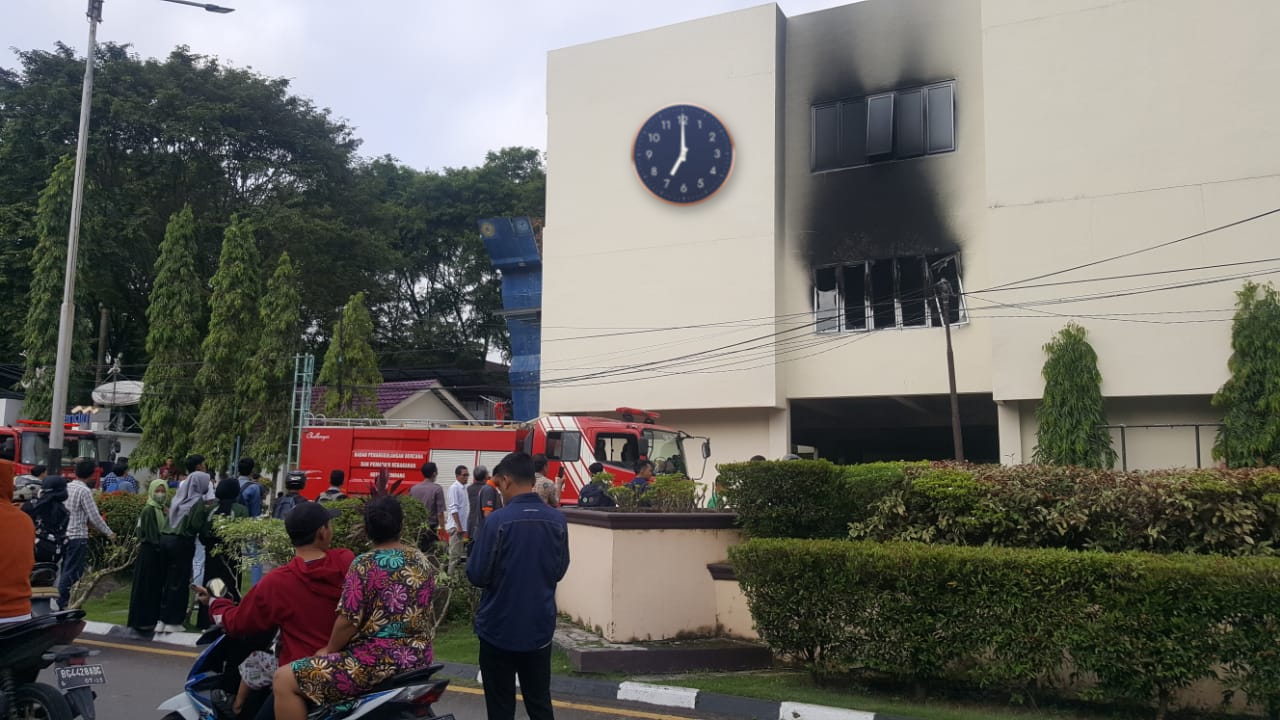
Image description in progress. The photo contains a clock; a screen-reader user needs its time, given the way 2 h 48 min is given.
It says 7 h 00 min
